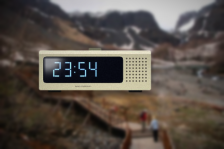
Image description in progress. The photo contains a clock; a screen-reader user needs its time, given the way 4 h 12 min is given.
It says 23 h 54 min
